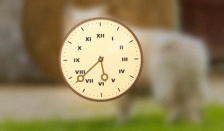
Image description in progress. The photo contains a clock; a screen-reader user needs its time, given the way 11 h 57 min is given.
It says 5 h 38 min
